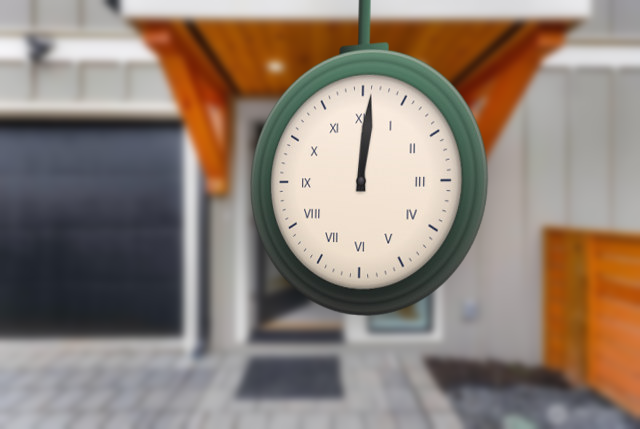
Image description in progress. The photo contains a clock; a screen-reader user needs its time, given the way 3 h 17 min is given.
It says 12 h 01 min
